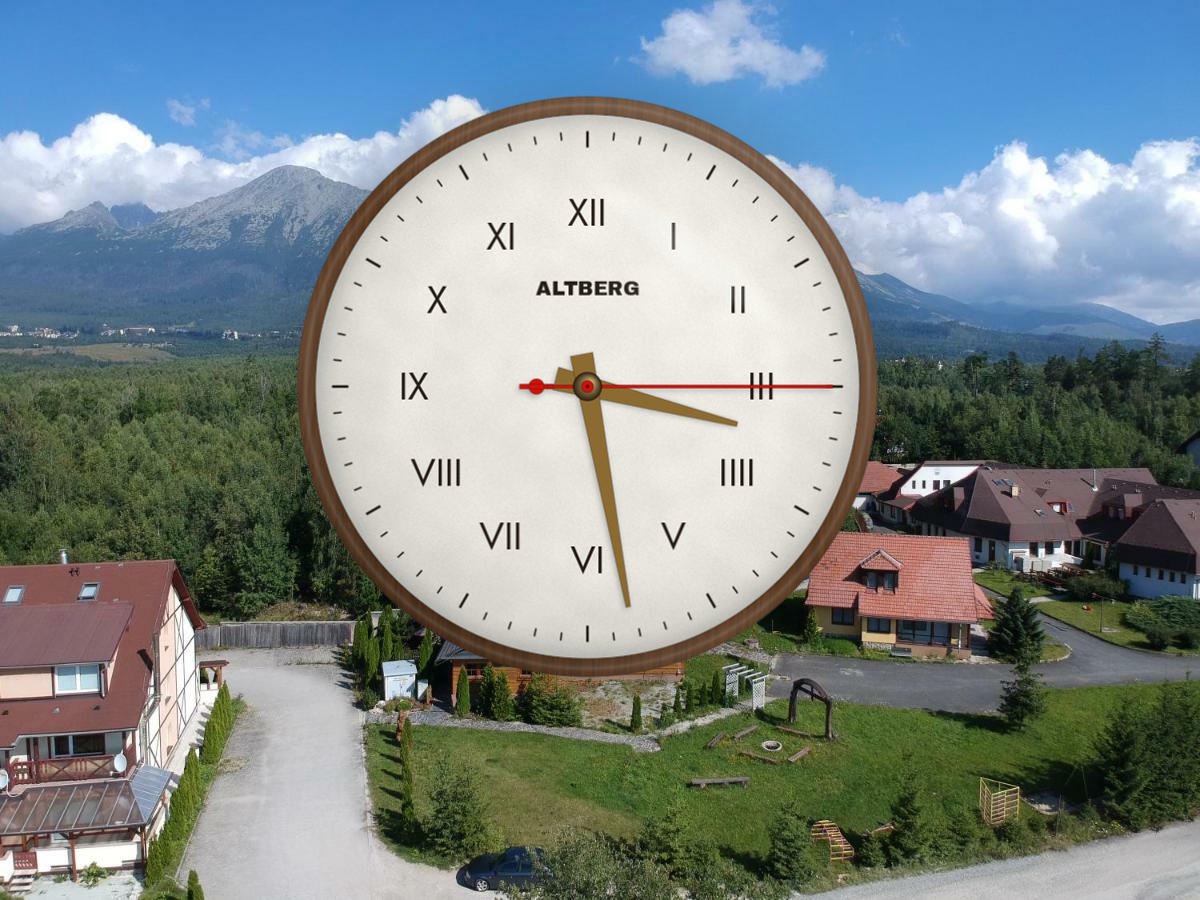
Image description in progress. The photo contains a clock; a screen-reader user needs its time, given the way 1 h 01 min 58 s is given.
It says 3 h 28 min 15 s
